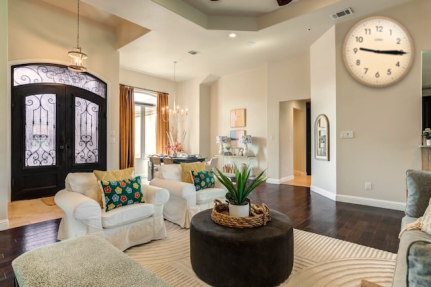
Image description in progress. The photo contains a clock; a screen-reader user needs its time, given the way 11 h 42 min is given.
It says 9 h 15 min
